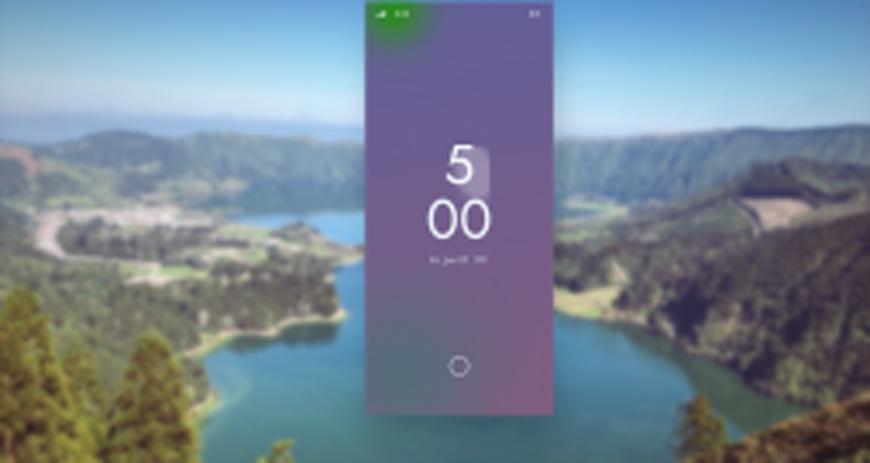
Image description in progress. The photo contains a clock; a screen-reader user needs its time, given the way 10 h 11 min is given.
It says 5 h 00 min
